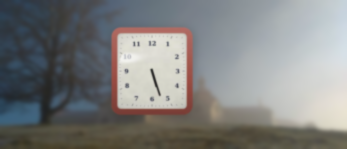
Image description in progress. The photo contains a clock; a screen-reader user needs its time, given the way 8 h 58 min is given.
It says 5 h 27 min
